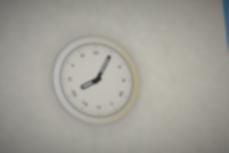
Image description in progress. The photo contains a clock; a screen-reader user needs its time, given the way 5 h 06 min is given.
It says 8 h 05 min
